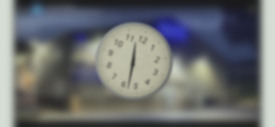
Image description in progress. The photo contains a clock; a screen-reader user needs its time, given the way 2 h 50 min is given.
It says 11 h 28 min
